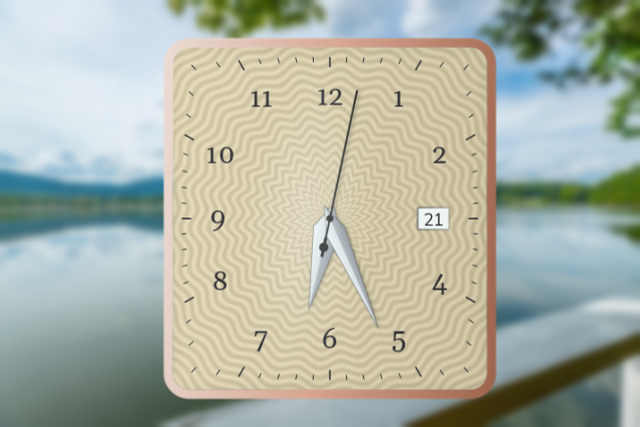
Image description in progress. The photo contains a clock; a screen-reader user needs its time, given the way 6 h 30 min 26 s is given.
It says 6 h 26 min 02 s
